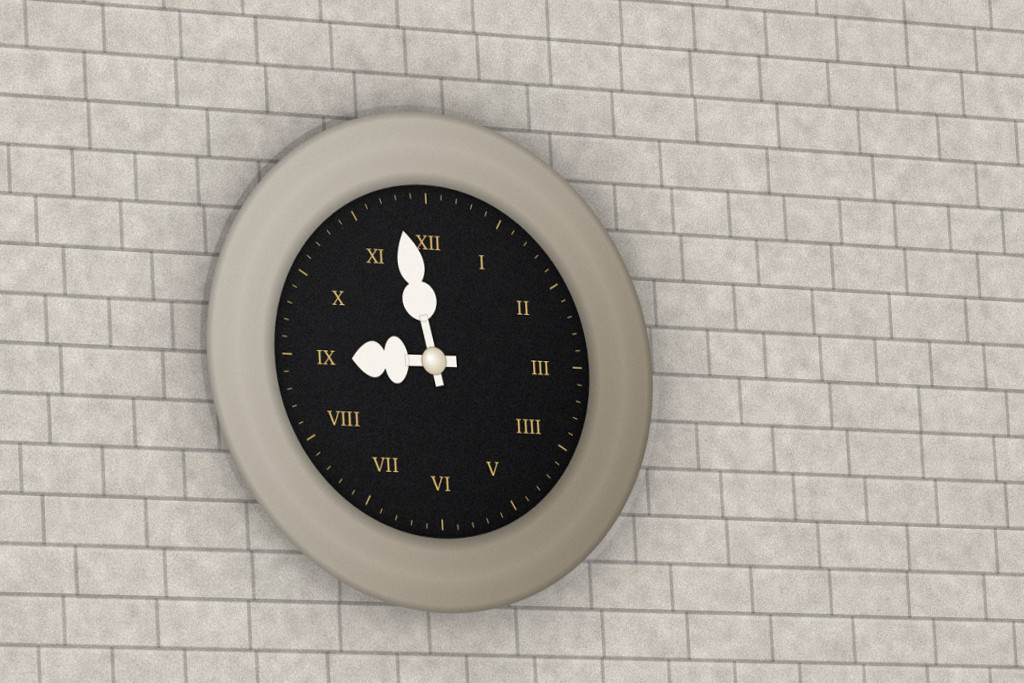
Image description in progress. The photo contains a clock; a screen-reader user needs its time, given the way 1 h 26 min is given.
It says 8 h 58 min
